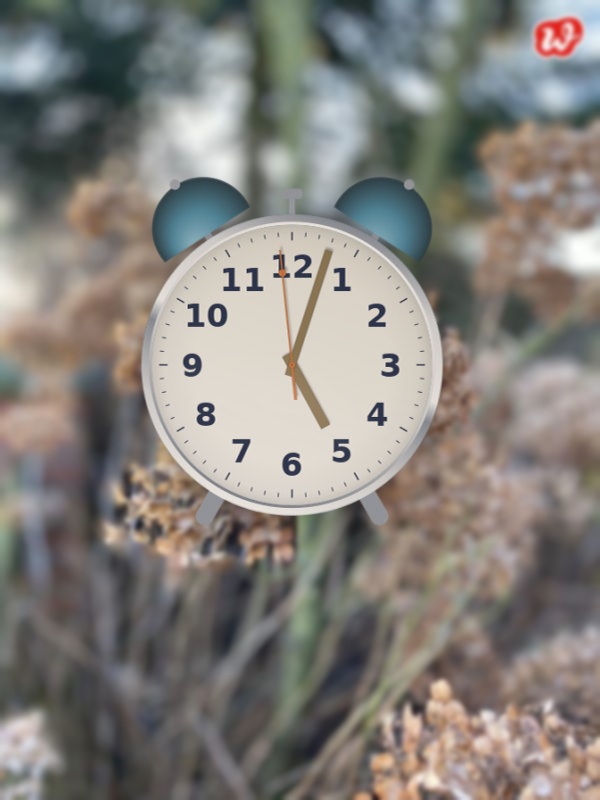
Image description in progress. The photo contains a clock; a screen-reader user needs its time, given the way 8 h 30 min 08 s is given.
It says 5 h 02 min 59 s
